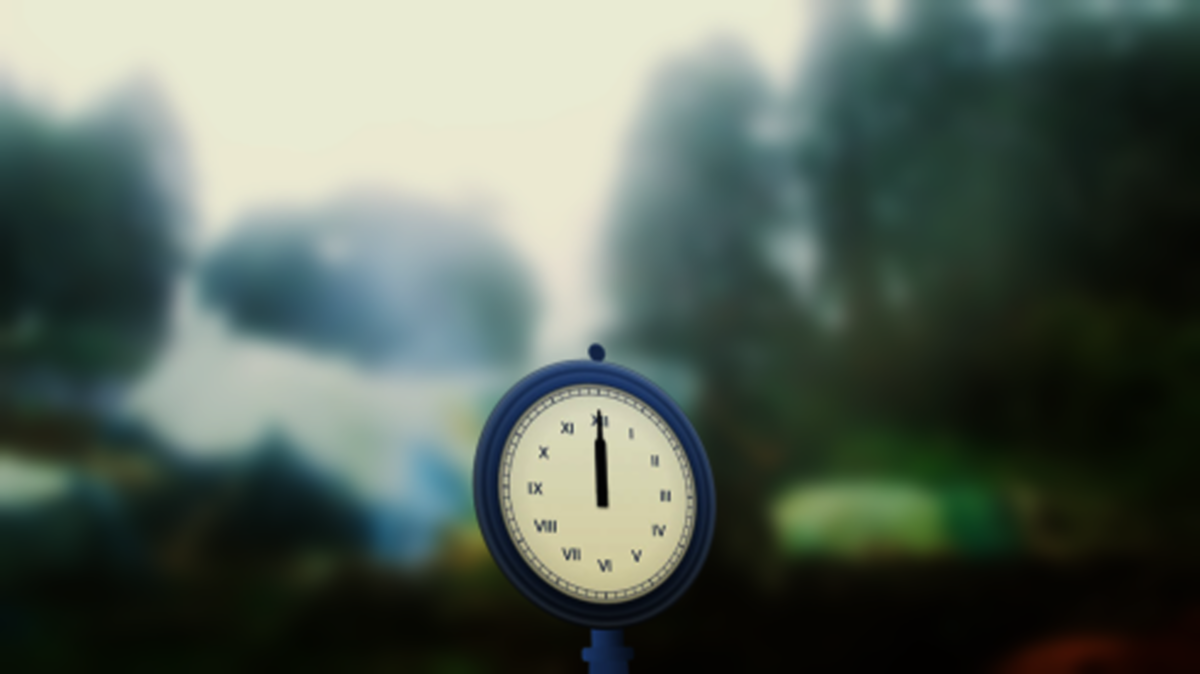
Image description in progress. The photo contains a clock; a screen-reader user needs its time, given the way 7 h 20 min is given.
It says 12 h 00 min
